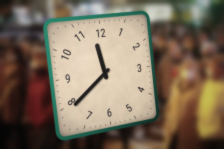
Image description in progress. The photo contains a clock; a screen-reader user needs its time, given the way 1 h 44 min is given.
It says 11 h 39 min
